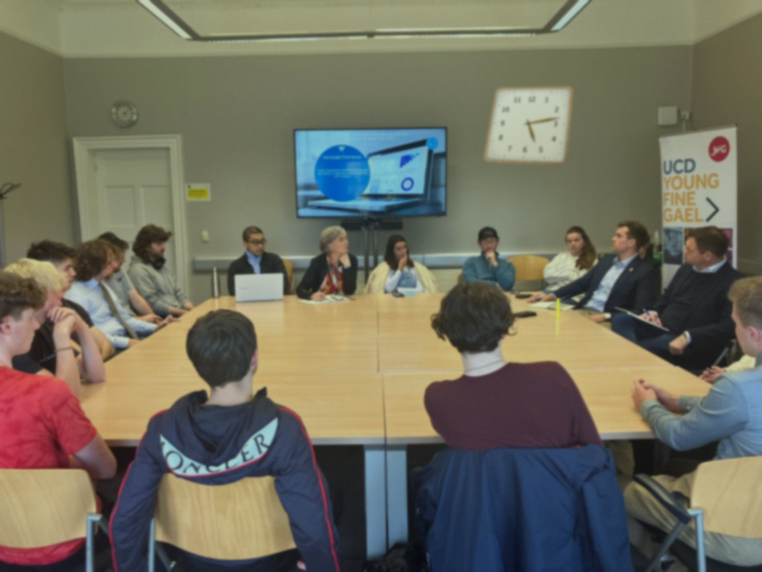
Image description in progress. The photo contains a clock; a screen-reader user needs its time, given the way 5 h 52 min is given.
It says 5 h 13 min
